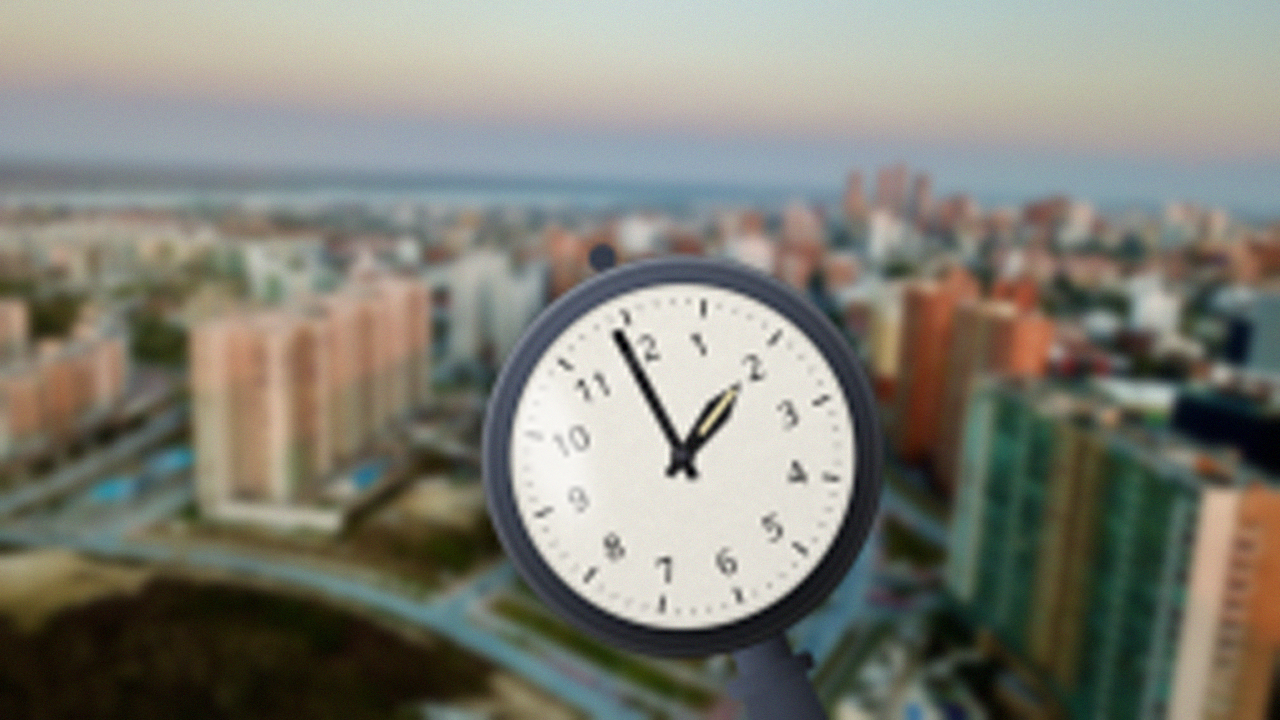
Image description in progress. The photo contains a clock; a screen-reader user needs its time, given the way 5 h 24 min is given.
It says 1 h 59 min
